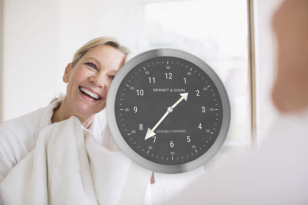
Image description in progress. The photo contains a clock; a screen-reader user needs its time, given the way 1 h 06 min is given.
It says 1 h 37 min
